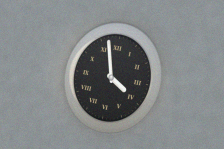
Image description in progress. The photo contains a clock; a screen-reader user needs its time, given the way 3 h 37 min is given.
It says 3 h 57 min
